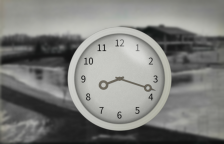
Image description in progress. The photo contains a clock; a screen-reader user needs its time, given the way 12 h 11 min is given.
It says 8 h 18 min
